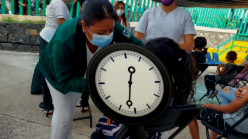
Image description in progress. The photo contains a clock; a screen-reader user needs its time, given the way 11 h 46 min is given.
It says 12 h 32 min
